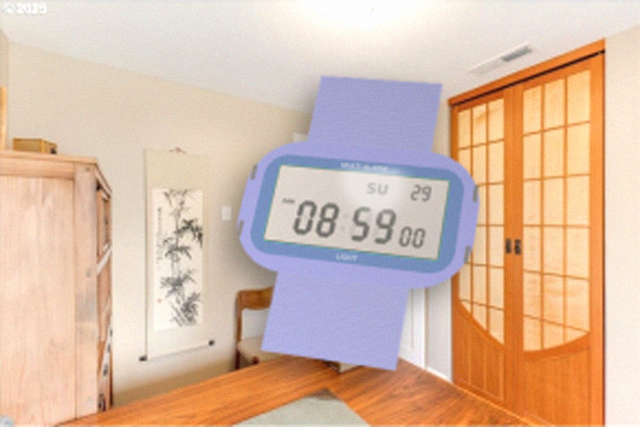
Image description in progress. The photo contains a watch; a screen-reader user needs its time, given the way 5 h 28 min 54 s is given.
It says 8 h 59 min 00 s
